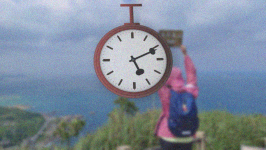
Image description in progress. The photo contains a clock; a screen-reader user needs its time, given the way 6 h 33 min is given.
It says 5 h 11 min
